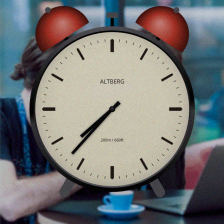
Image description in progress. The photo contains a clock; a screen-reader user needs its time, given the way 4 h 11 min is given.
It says 7 h 37 min
